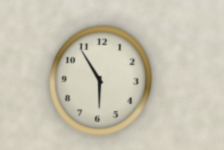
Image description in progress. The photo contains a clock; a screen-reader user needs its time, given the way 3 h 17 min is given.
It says 5 h 54 min
